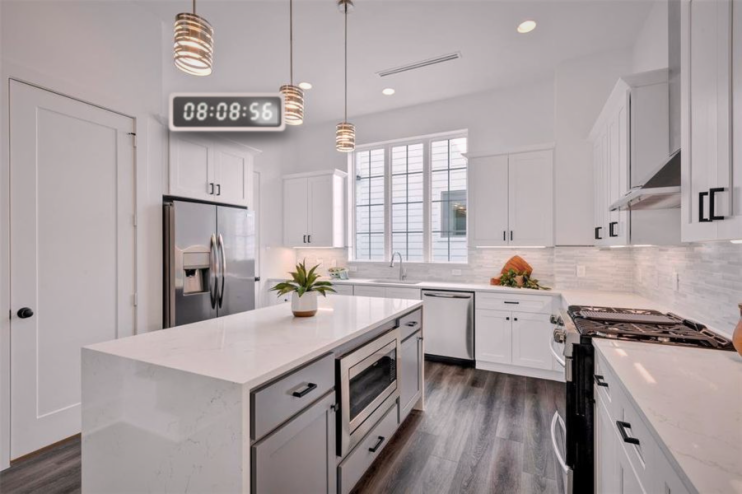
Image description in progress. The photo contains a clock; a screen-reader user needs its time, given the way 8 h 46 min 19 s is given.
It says 8 h 08 min 56 s
